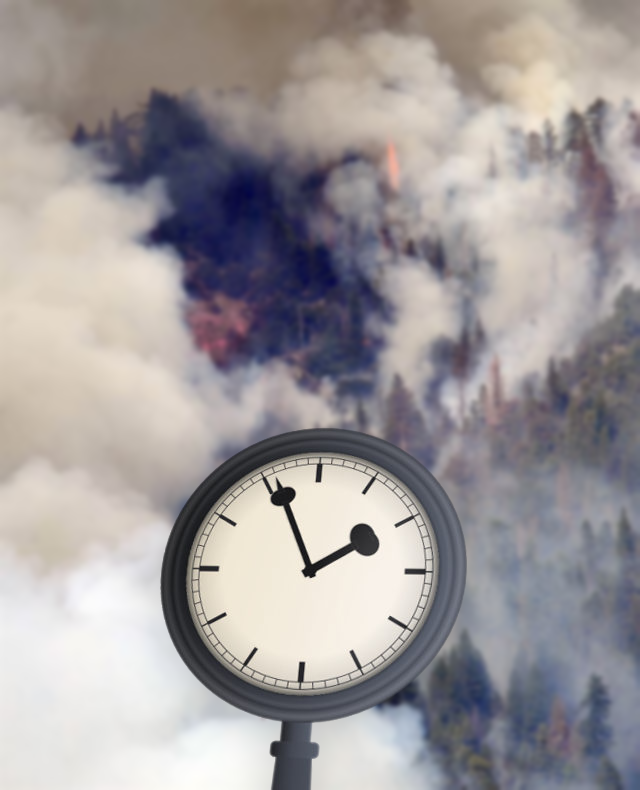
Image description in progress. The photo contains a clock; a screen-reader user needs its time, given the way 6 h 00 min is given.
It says 1 h 56 min
